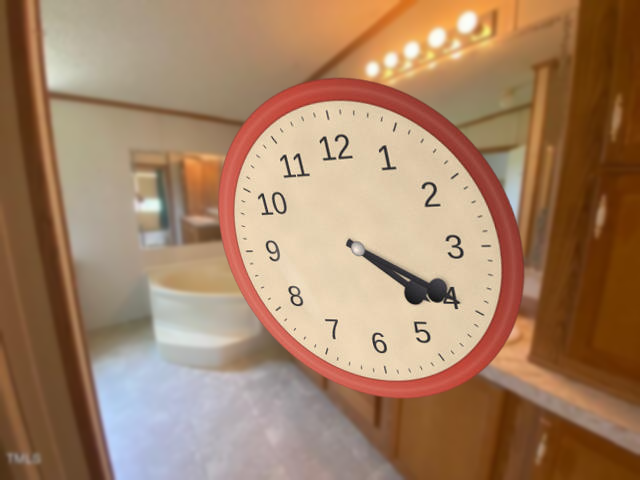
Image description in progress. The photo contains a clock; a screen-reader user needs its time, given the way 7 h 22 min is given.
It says 4 h 20 min
